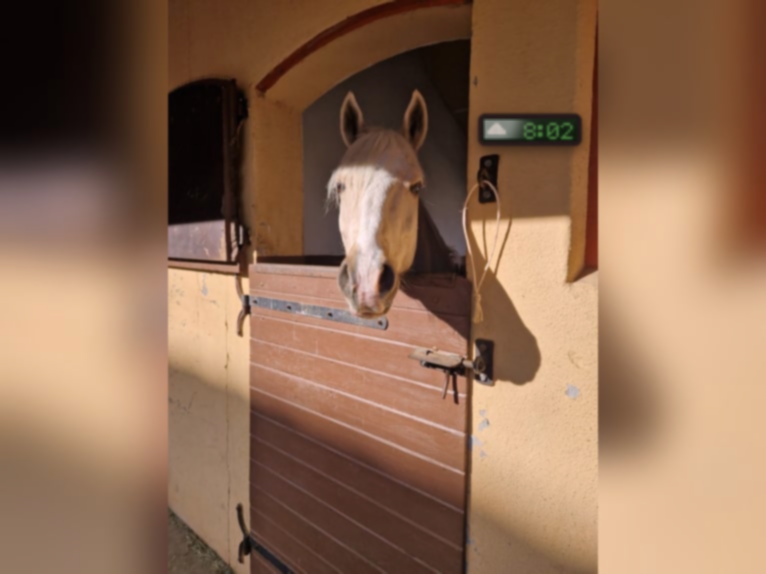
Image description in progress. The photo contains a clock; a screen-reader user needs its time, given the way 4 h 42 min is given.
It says 8 h 02 min
